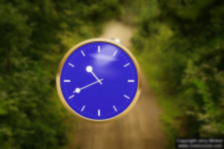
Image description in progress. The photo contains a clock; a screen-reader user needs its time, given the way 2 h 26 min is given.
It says 10 h 41 min
